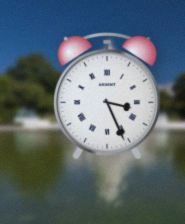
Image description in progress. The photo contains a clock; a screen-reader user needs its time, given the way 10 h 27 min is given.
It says 3 h 26 min
